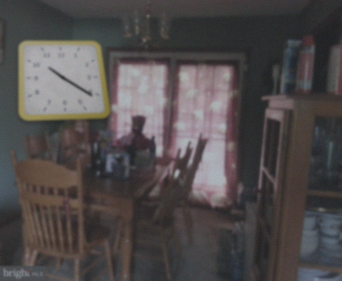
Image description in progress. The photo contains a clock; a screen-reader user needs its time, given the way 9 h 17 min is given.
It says 10 h 21 min
